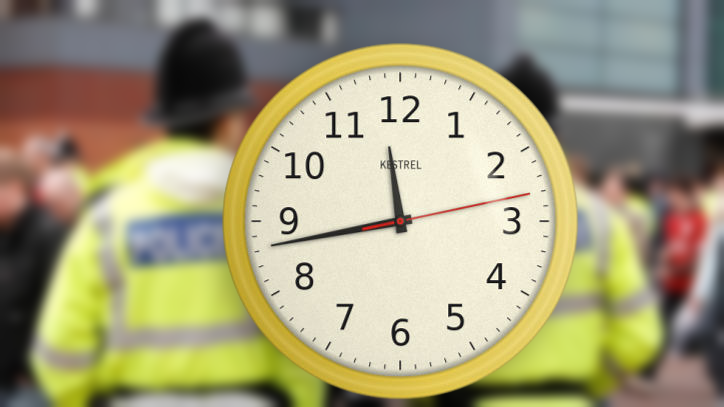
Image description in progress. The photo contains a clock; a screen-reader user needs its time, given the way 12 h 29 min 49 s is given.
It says 11 h 43 min 13 s
